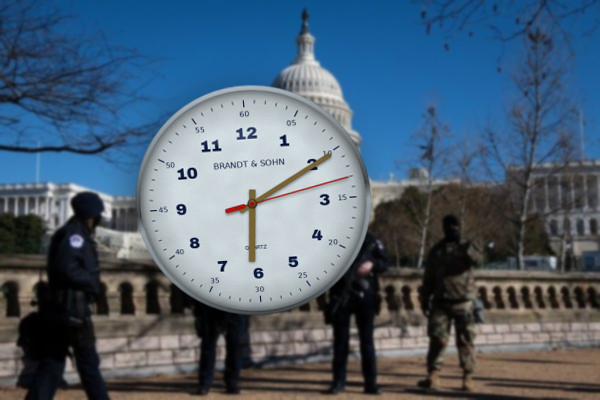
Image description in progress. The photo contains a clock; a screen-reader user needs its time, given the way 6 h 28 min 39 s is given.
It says 6 h 10 min 13 s
